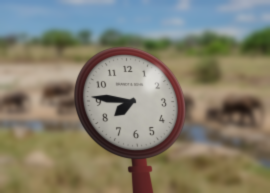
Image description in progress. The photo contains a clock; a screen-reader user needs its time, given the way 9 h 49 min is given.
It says 7 h 46 min
